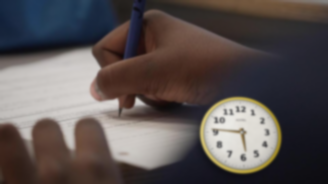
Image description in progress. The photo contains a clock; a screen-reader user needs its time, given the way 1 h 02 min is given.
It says 5 h 46 min
